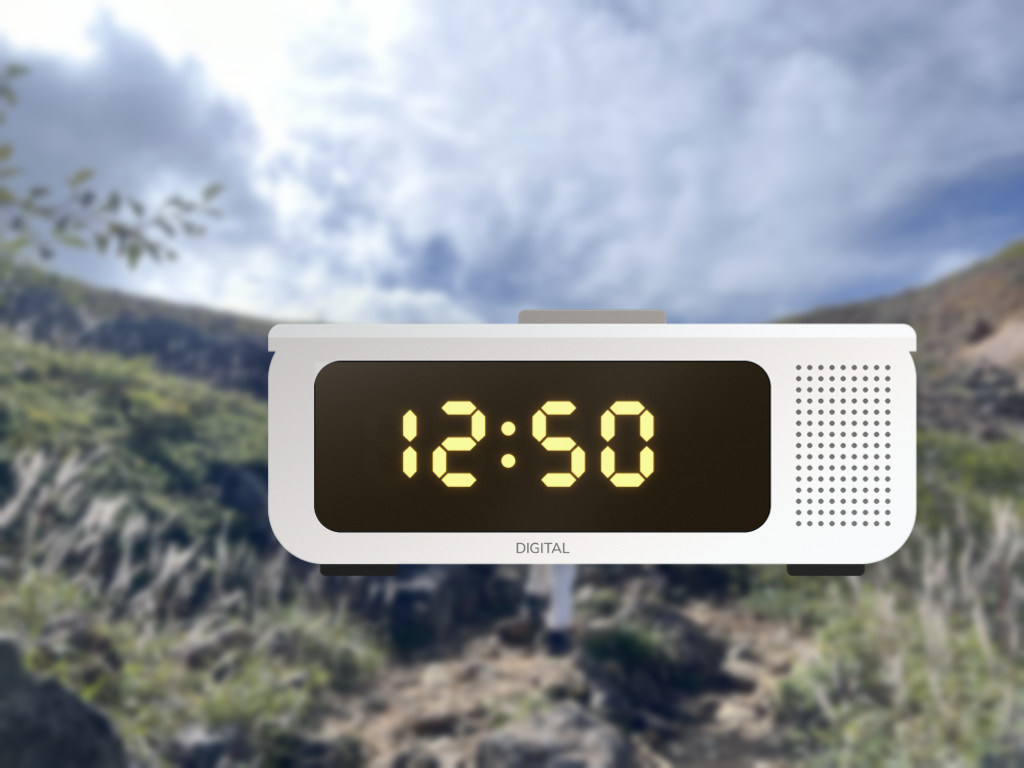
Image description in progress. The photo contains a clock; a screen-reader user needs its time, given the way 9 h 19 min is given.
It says 12 h 50 min
